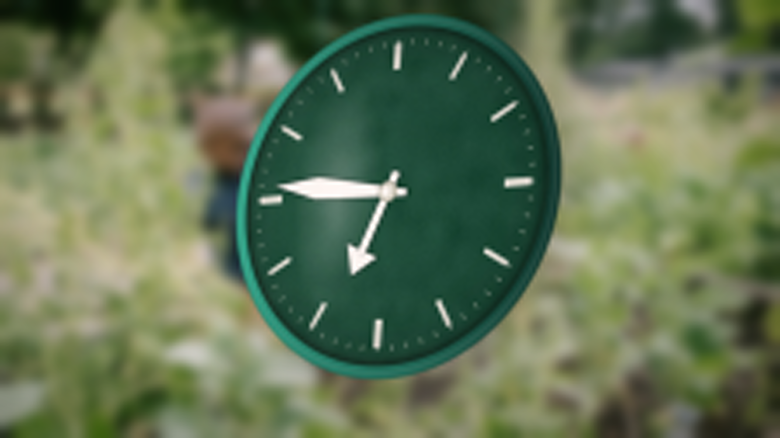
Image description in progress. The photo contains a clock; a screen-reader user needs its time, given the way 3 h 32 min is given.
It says 6 h 46 min
